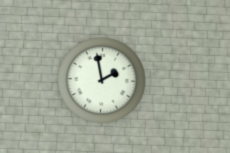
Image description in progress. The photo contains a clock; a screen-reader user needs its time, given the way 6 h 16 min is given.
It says 1 h 58 min
